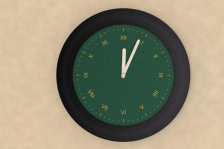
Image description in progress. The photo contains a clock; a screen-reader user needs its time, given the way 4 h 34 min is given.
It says 12 h 04 min
